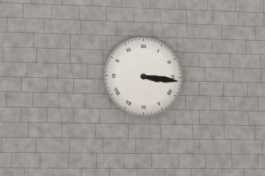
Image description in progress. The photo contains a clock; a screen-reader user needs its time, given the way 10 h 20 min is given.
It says 3 h 16 min
